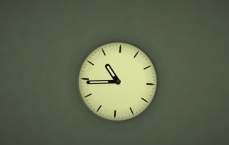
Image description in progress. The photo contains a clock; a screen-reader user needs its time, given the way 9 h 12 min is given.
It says 10 h 44 min
